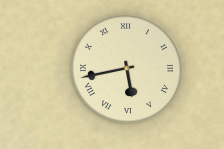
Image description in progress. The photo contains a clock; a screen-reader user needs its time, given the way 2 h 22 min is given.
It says 5 h 43 min
